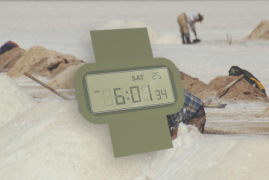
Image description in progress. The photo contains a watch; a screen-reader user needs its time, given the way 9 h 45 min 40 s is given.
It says 6 h 01 min 34 s
